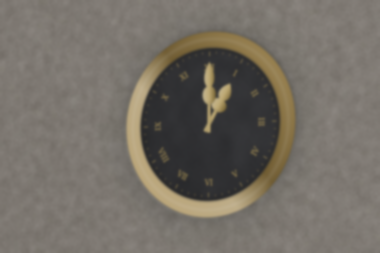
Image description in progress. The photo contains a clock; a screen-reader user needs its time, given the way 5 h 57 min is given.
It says 1 h 00 min
